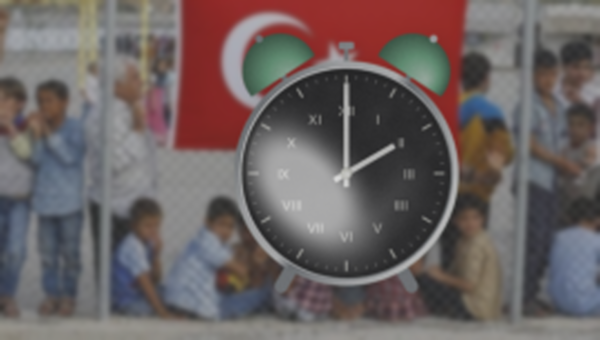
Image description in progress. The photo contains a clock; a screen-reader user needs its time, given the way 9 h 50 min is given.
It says 2 h 00 min
